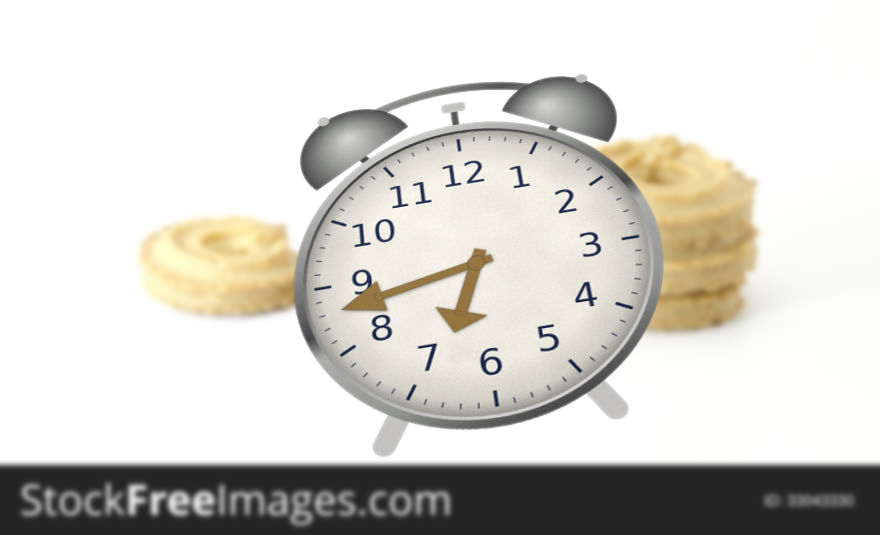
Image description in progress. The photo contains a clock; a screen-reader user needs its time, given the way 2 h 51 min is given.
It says 6 h 43 min
